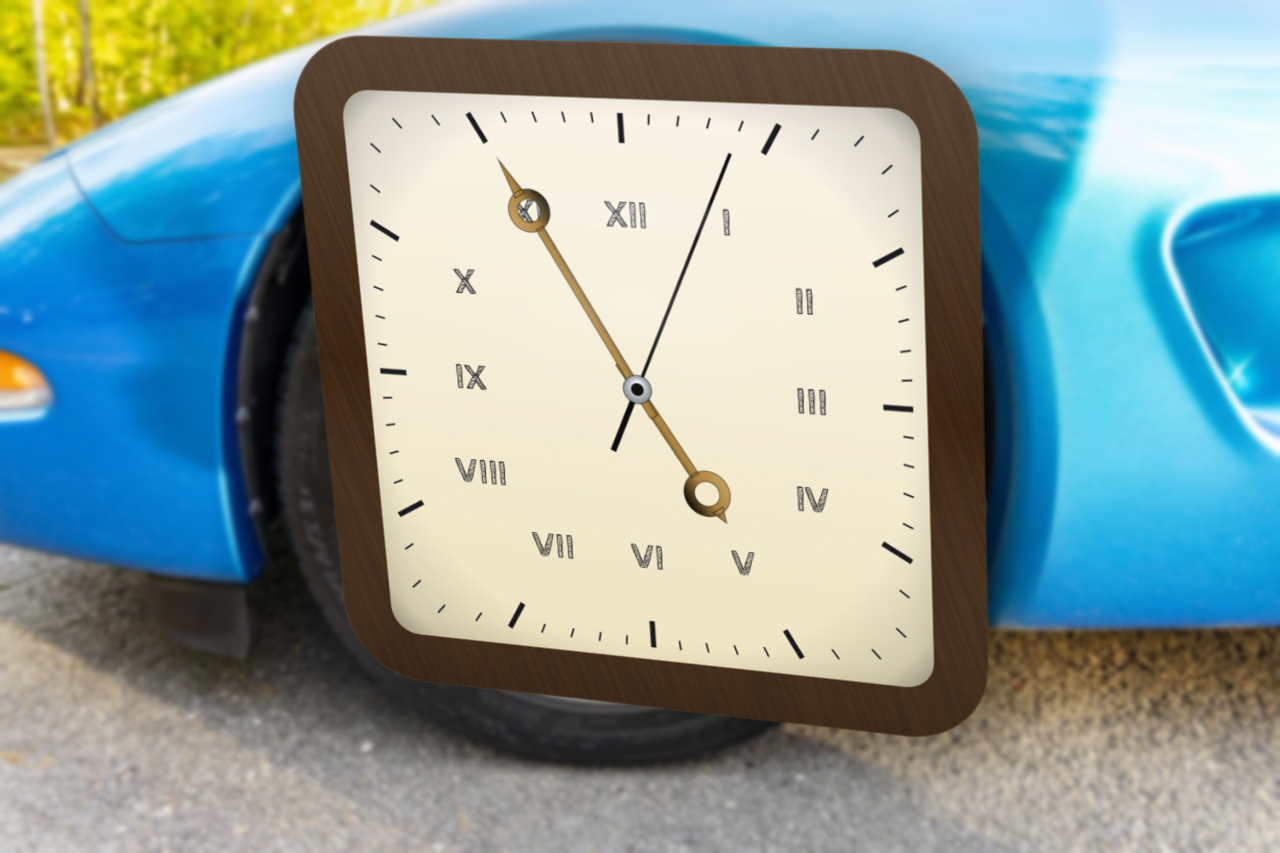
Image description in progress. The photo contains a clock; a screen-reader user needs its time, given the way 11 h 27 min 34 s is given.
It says 4 h 55 min 04 s
